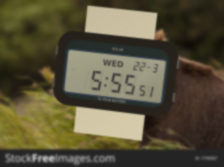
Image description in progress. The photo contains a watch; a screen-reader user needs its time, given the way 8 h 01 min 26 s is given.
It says 5 h 55 min 51 s
